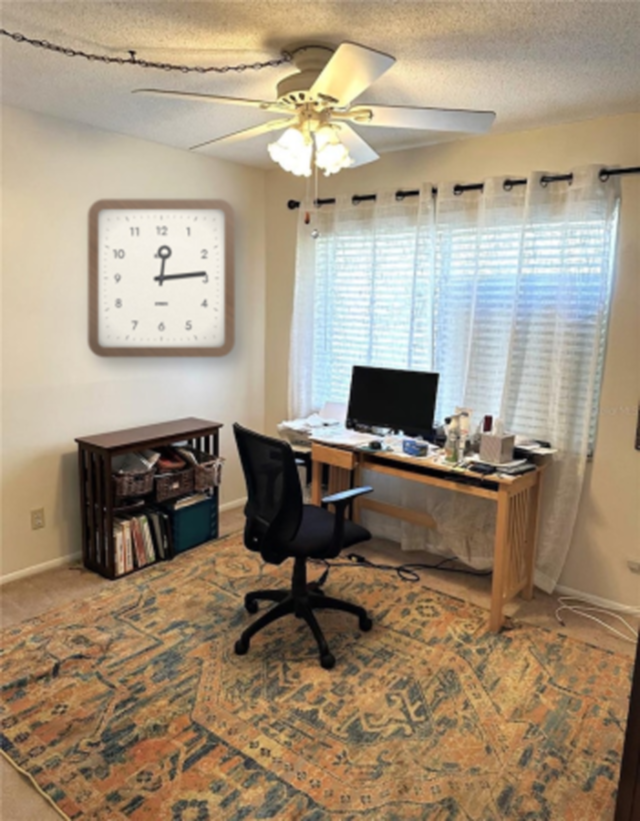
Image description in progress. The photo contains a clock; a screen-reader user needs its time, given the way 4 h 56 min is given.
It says 12 h 14 min
